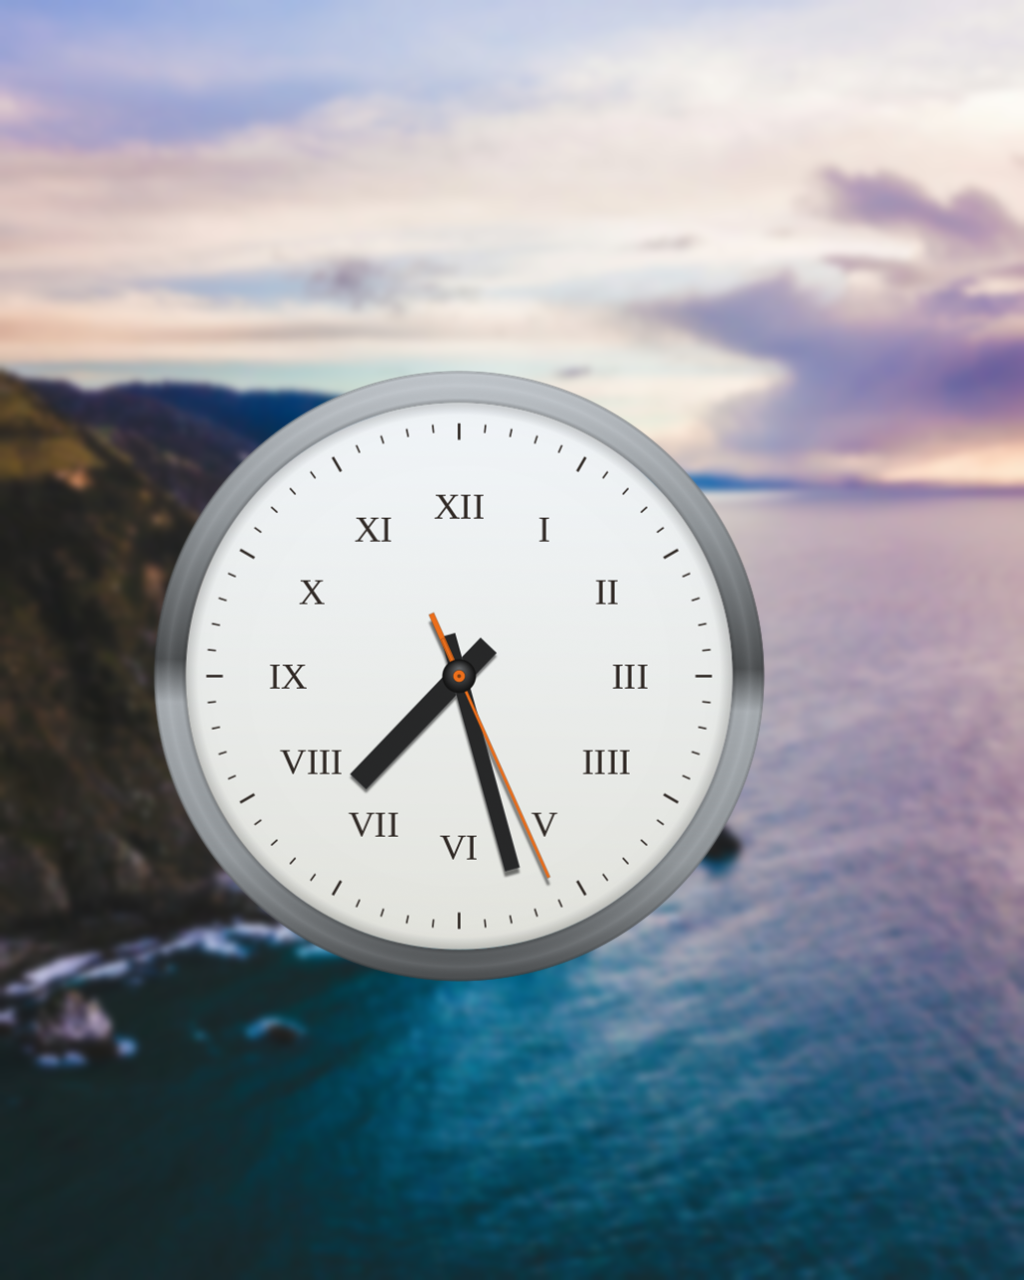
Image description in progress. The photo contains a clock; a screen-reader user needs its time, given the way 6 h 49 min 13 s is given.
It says 7 h 27 min 26 s
